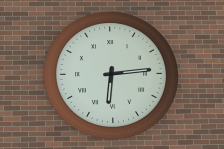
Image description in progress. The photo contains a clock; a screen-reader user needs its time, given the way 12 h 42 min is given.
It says 6 h 14 min
